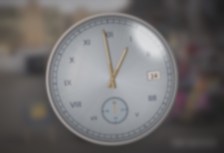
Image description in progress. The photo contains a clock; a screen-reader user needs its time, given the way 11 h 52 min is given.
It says 12 h 59 min
